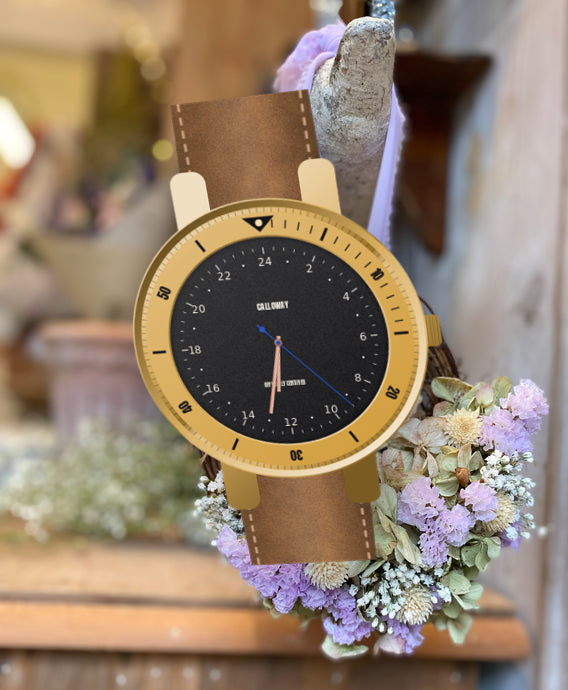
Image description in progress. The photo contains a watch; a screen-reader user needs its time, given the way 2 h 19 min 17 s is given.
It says 12 h 32 min 23 s
